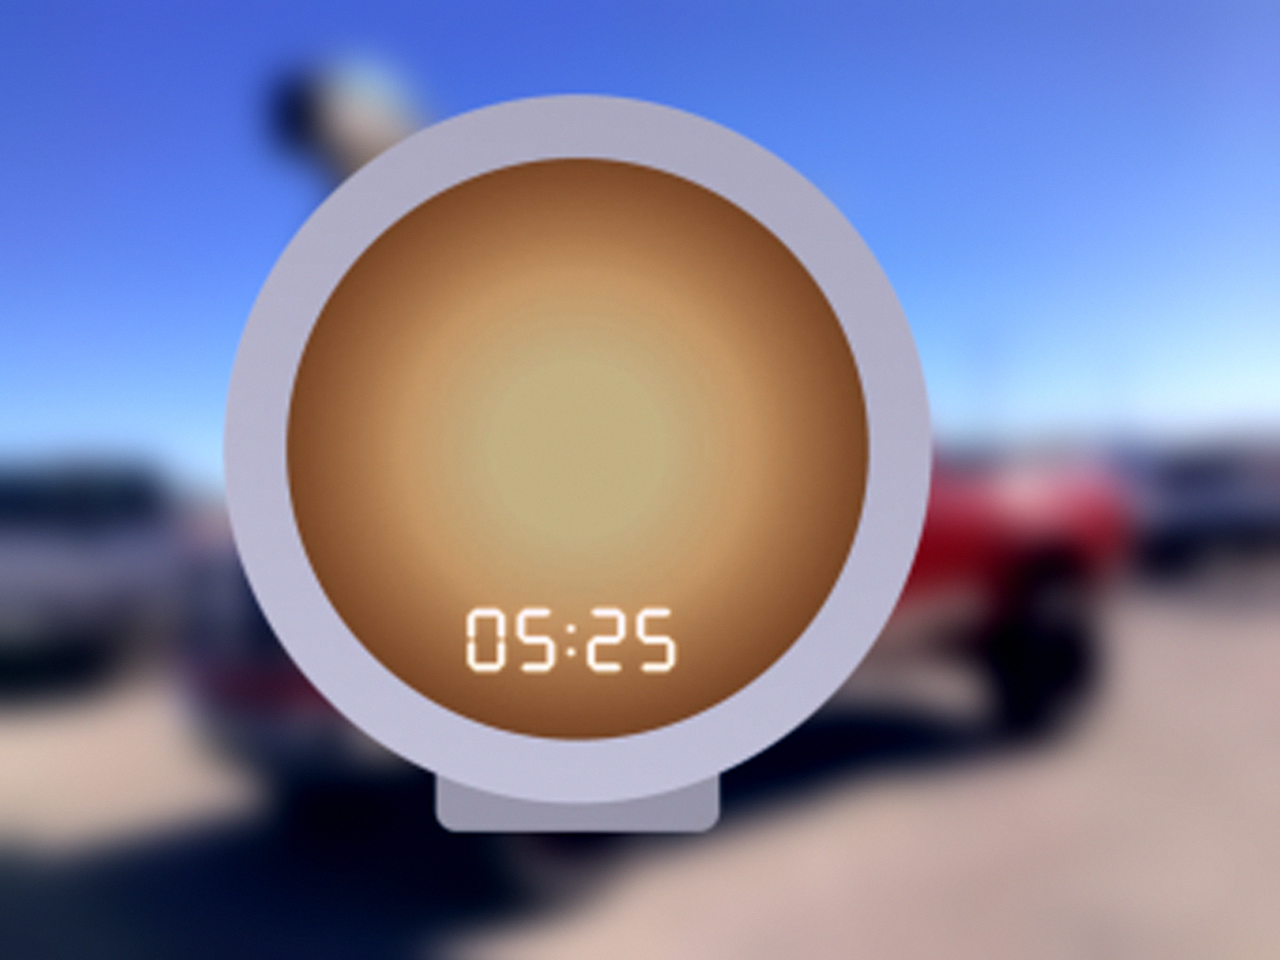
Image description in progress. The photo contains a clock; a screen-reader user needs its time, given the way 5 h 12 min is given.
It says 5 h 25 min
